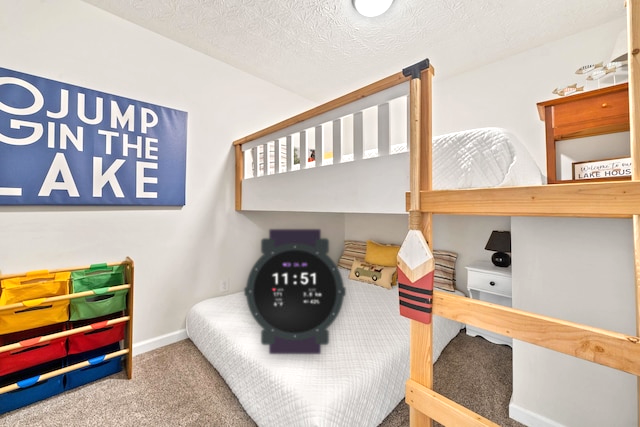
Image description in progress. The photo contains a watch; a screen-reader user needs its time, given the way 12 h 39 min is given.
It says 11 h 51 min
